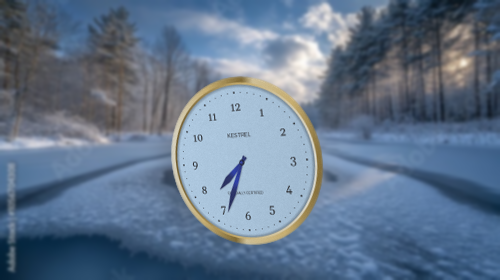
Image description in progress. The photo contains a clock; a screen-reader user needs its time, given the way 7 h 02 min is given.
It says 7 h 34 min
